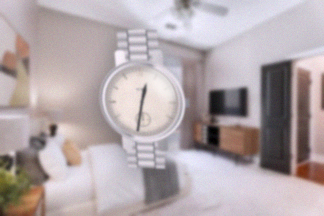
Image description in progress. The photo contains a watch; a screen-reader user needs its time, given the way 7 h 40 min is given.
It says 12 h 32 min
